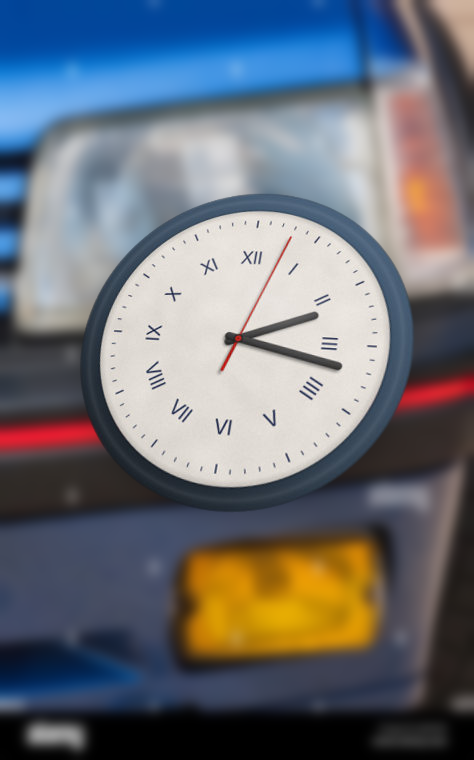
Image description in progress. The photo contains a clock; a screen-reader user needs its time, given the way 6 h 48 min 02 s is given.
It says 2 h 17 min 03 s
